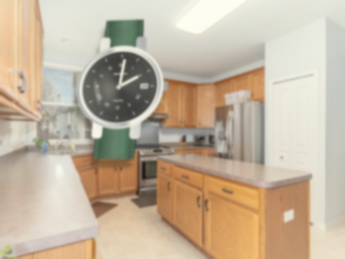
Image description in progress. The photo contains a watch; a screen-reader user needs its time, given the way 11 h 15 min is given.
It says 2 h 01 min
